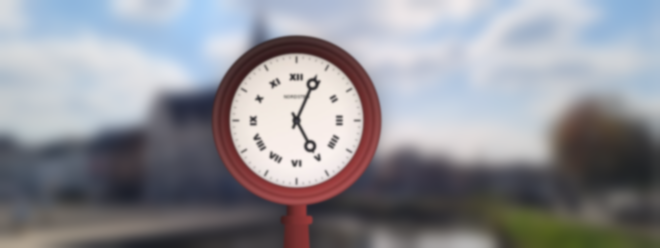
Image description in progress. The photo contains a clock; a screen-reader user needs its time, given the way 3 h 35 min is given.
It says 5 h 04 min
